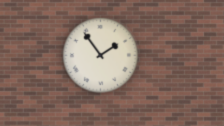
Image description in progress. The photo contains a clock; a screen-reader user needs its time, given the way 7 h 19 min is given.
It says 1 h 54 min
